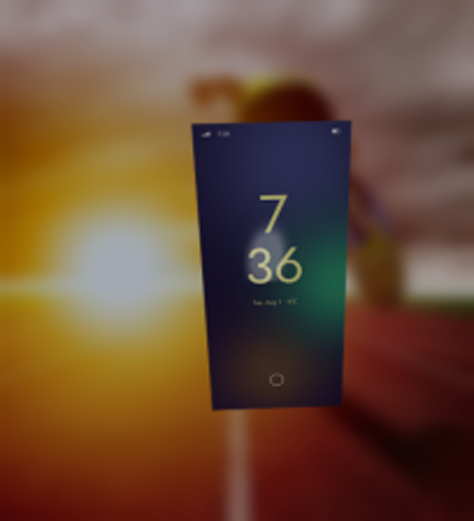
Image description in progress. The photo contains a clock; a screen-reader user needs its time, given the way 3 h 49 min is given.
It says 7 h 36 min
